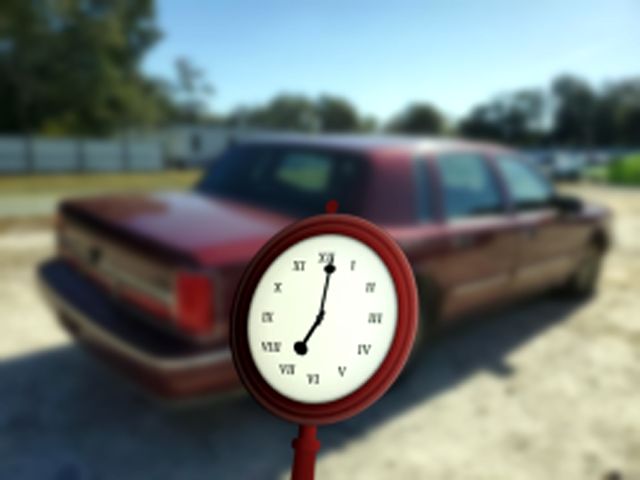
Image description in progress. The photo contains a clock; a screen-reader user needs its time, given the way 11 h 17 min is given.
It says 7 h 01 min
